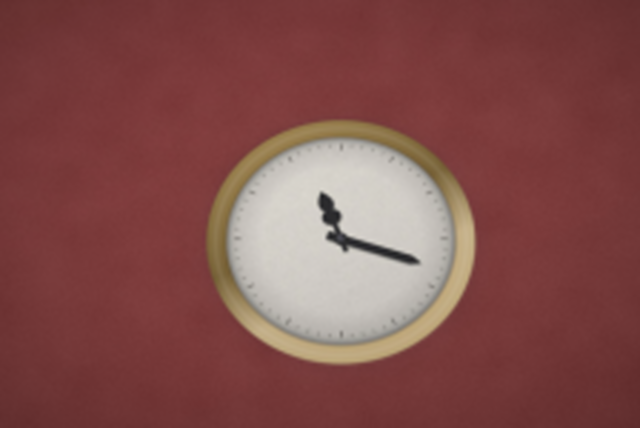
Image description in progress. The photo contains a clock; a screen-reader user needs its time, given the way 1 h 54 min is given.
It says 11 h 18 min
